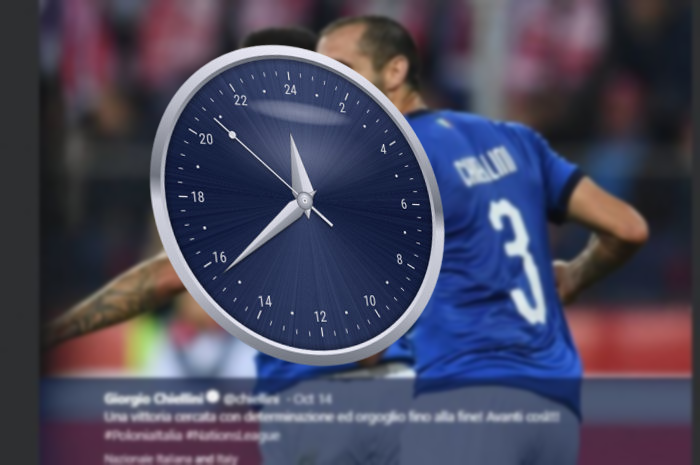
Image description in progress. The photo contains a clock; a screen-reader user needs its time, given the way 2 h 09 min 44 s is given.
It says 23 h 38 min 52 s
